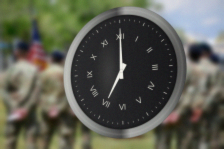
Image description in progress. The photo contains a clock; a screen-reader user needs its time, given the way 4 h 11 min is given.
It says 7 h 00 min
